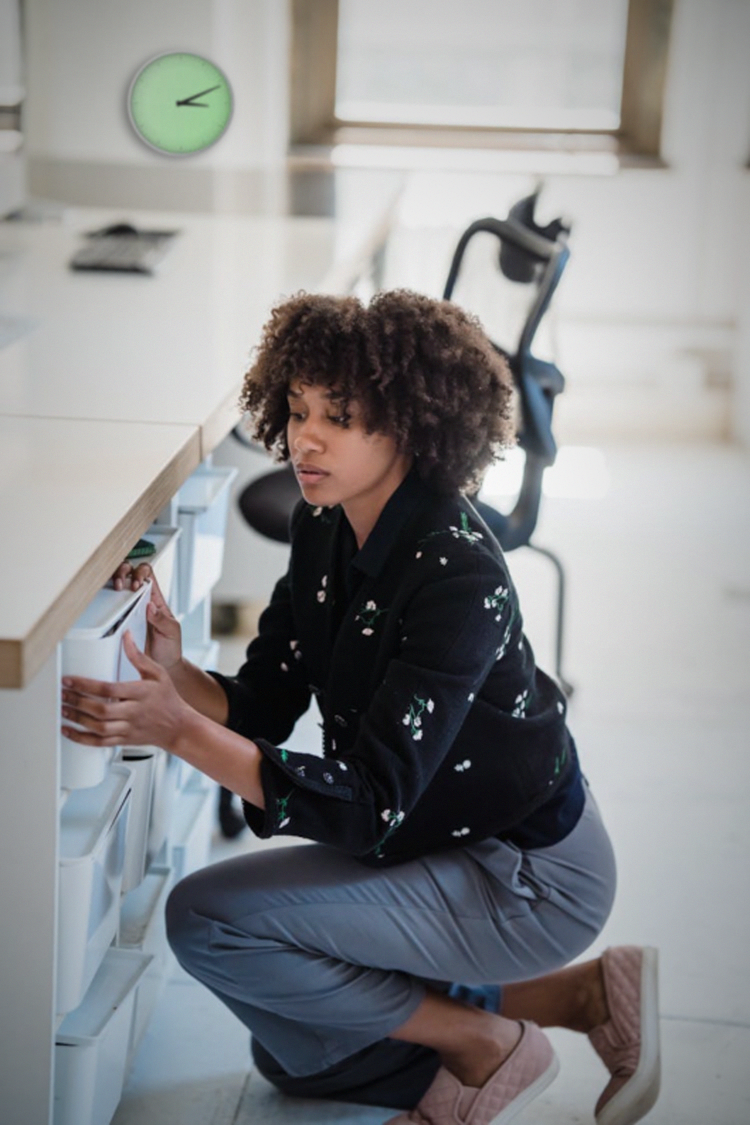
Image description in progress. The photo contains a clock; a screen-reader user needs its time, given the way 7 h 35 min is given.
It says 3 h 11 min
